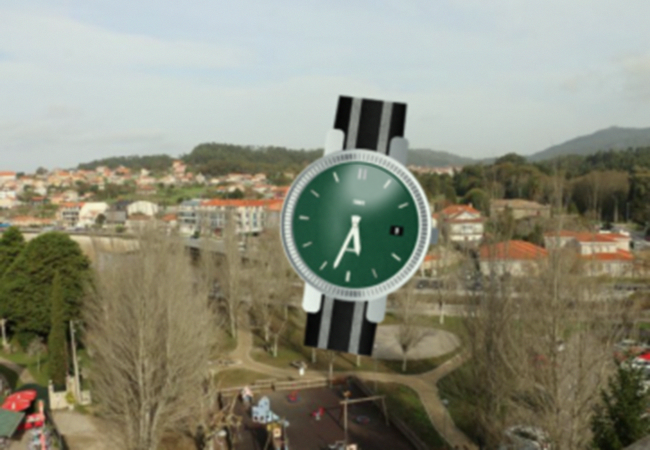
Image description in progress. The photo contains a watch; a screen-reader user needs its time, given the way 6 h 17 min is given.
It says 5 h 33 min
